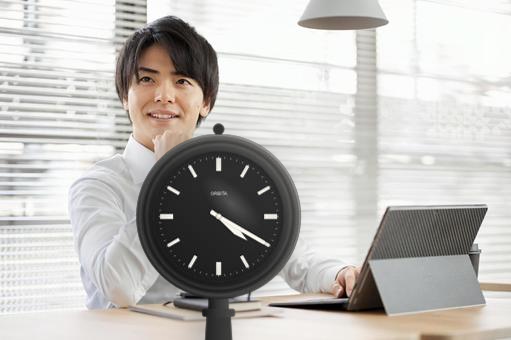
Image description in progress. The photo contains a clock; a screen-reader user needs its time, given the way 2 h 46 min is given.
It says 4 h 20 min
